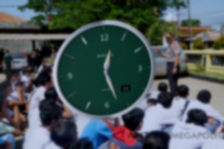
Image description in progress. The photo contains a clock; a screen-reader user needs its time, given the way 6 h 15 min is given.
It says 12 h 27 min
